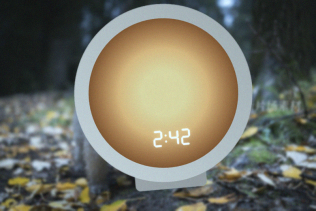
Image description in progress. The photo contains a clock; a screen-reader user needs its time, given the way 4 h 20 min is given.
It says 2 h 42 min
